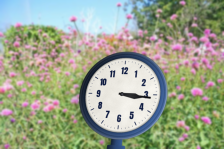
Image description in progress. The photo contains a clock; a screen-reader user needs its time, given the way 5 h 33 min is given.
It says 3 h 16 min
